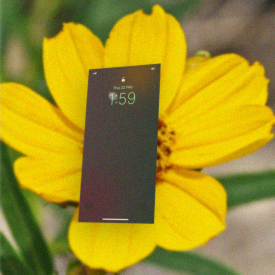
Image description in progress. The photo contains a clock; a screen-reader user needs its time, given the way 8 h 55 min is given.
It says 1 h 59 min
